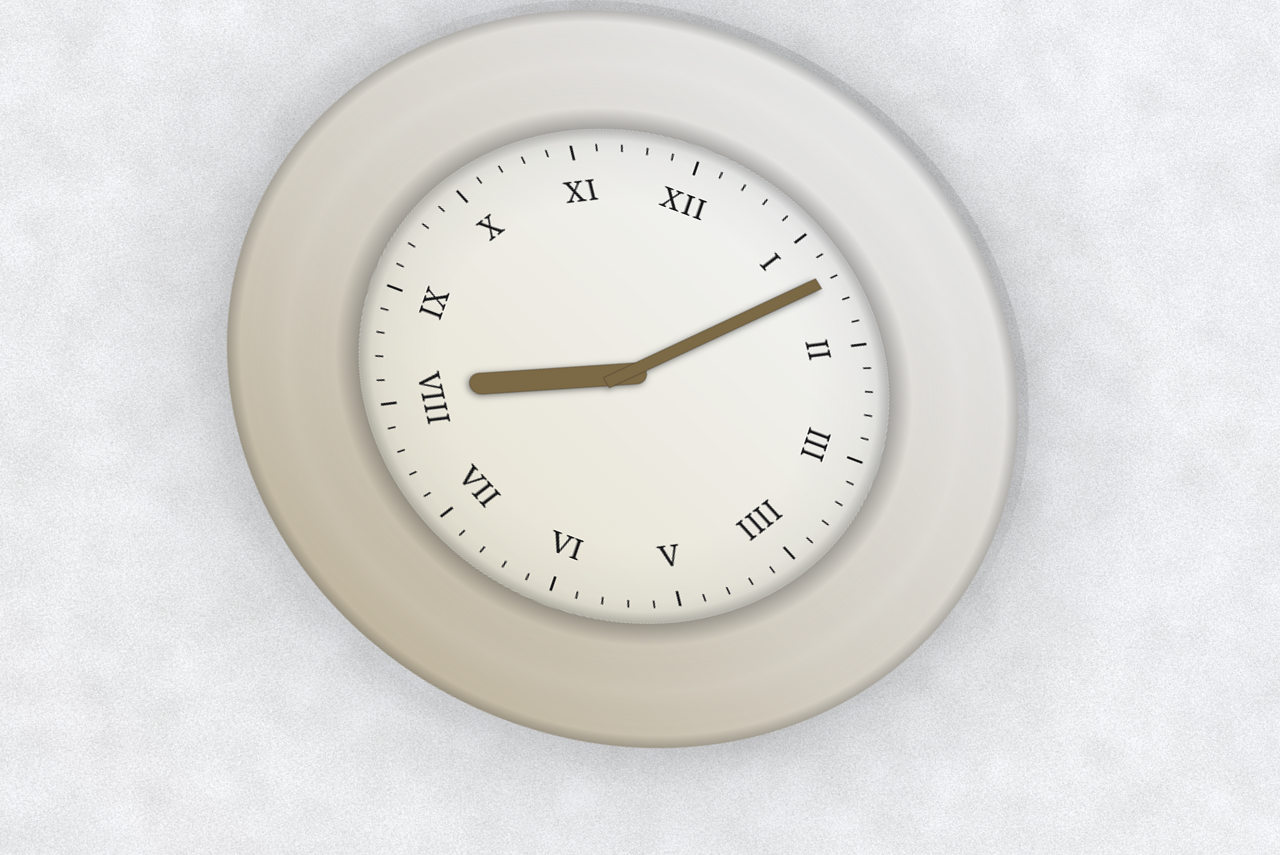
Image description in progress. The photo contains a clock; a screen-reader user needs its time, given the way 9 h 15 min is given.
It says 8 h 07 min
